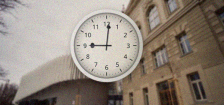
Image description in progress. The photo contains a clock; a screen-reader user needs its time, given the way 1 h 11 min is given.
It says 9 h 01 min
